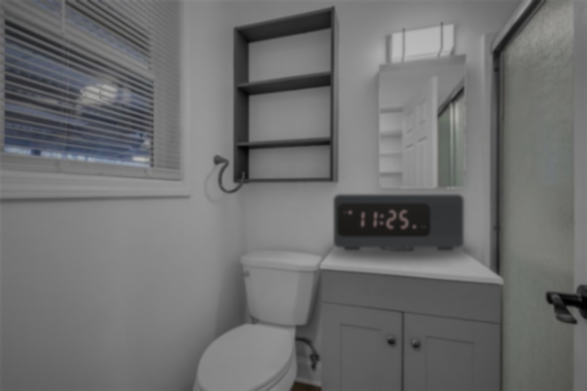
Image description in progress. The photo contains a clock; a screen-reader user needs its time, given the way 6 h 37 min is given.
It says 11 h 25 min
